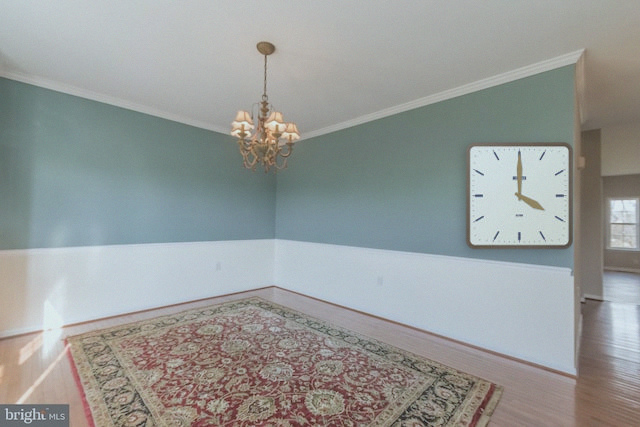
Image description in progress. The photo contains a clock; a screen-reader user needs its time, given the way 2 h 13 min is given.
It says 4 h 00 min
